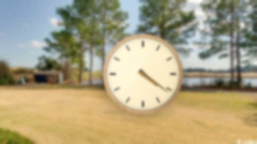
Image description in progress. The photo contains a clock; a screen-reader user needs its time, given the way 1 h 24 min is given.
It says 4 h 21 min
